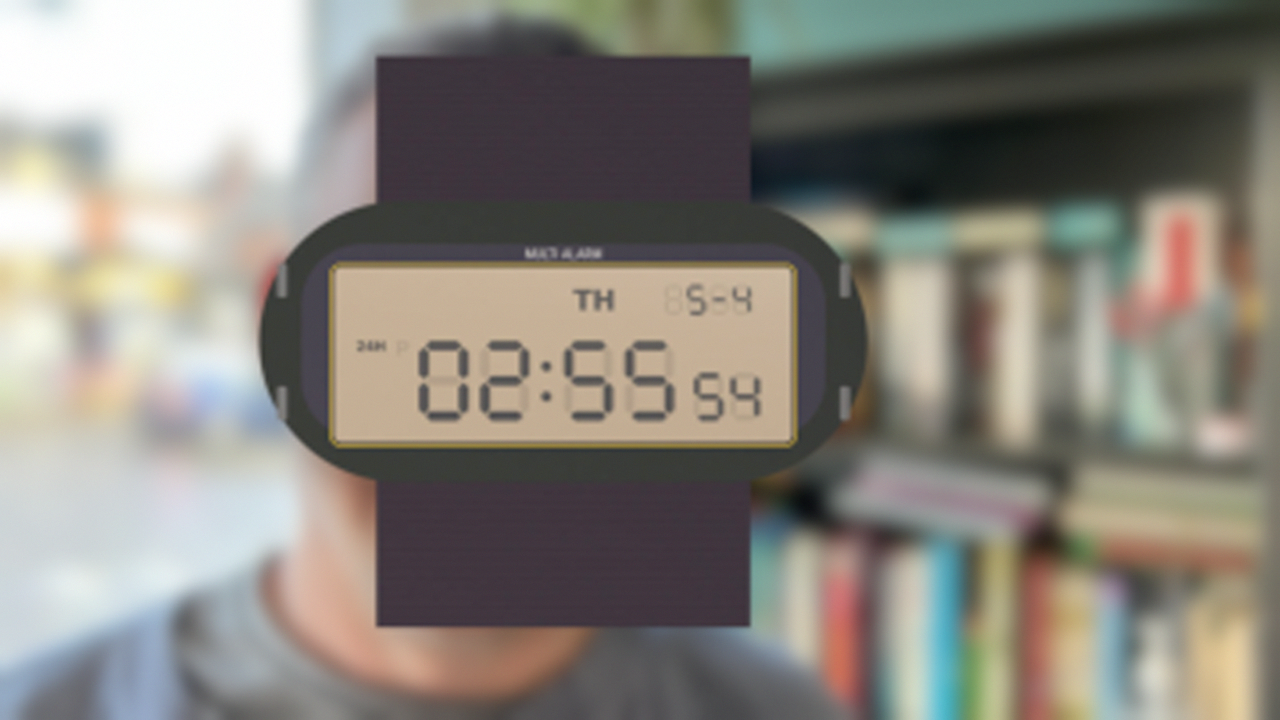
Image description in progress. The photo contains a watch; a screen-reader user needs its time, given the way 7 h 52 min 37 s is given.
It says 2 h 55 min 54 s
